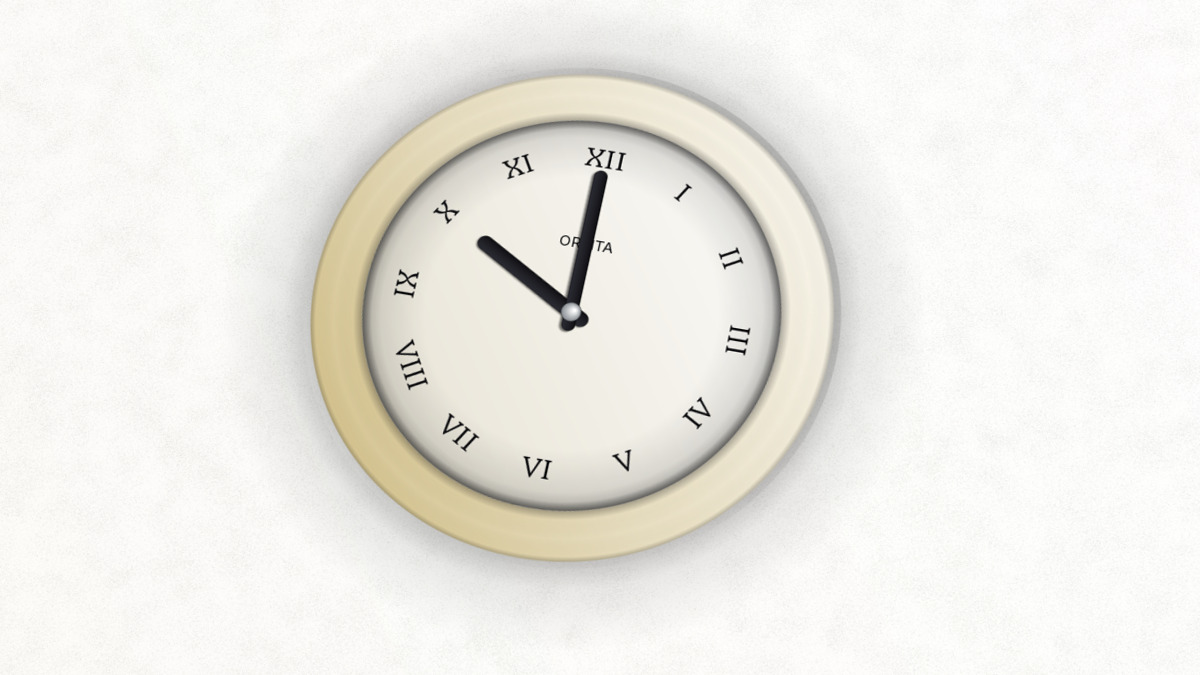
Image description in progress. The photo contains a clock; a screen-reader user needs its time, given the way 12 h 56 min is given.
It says 10 h 00 min
